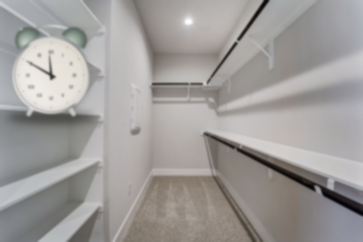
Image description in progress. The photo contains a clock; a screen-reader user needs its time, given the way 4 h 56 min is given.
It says 11 h 50 min
